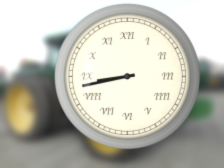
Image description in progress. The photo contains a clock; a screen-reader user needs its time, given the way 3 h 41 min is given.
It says 8 h 43 min
